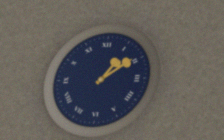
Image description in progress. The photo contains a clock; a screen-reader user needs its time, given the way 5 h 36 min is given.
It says 1 h 09 min
